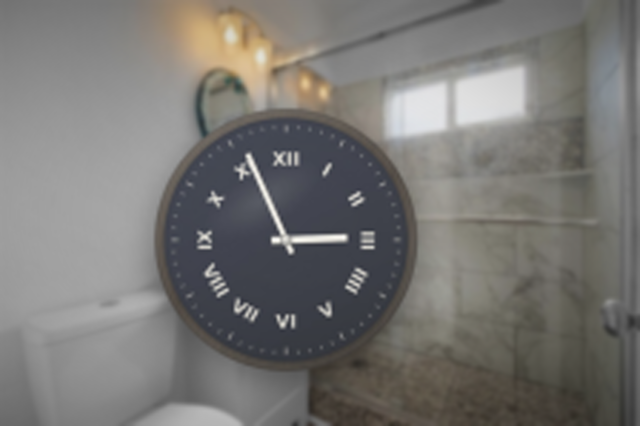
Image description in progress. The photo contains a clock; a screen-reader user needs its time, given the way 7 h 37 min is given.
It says 2 h 56 min
